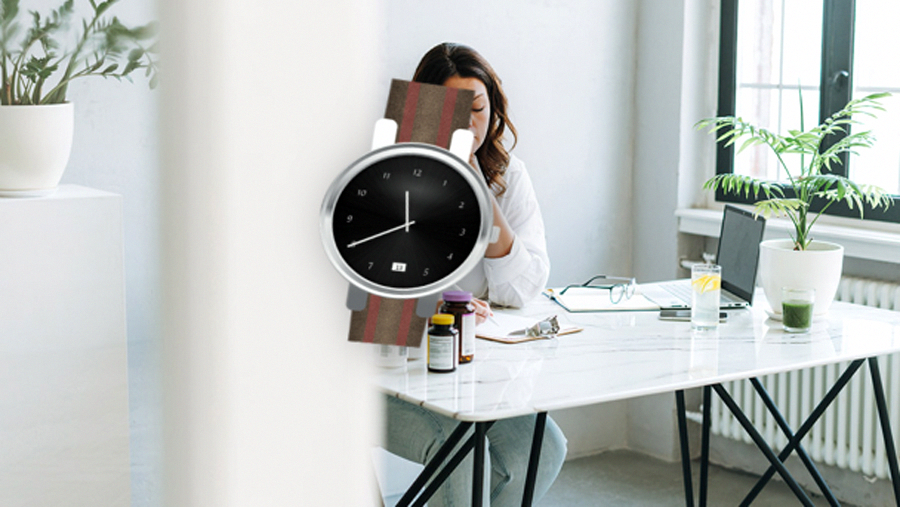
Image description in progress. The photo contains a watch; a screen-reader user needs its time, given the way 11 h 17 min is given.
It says 11 h 40 min
